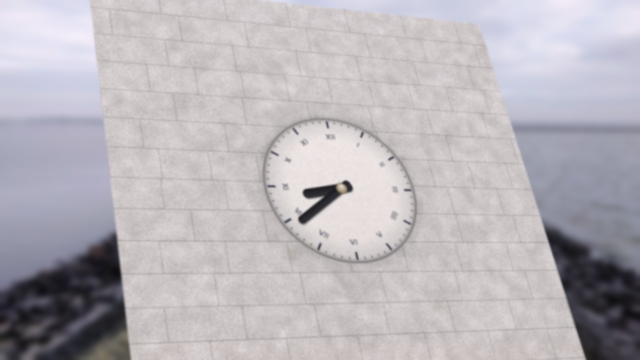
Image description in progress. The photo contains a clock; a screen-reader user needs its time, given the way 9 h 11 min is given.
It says 8 h 39 min
